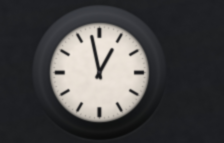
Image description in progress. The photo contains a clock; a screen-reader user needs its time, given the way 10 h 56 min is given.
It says 12 h 58 min
